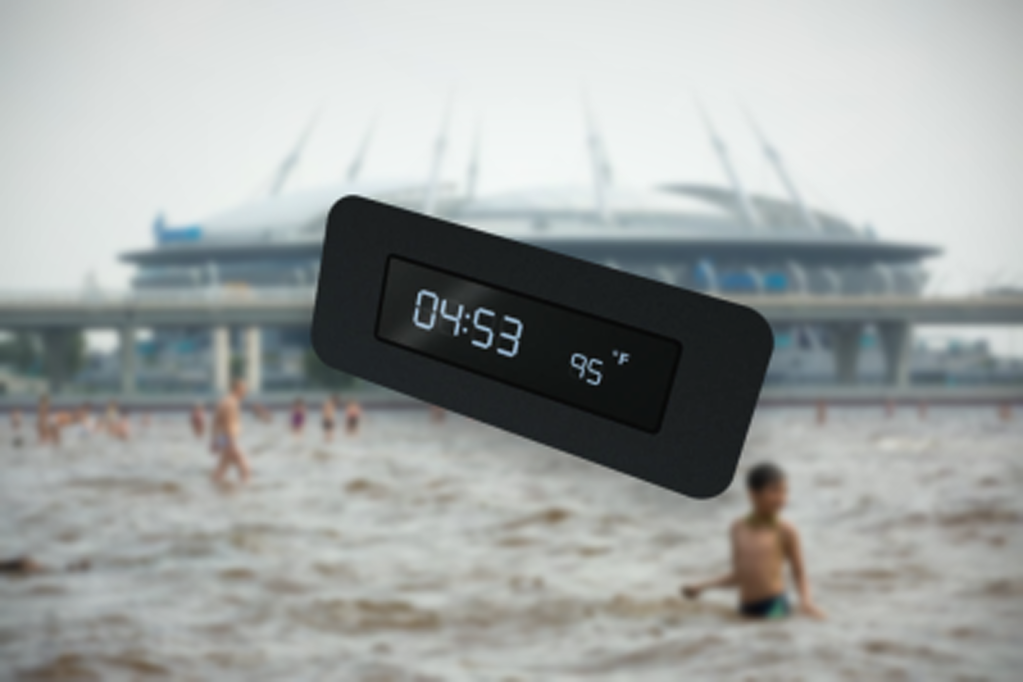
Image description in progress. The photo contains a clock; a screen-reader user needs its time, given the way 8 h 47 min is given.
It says 4 h 53 min
